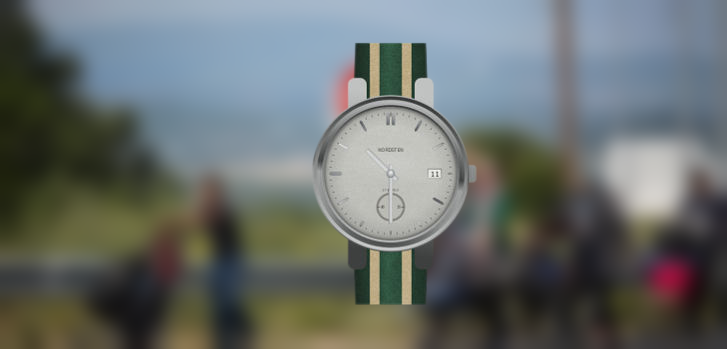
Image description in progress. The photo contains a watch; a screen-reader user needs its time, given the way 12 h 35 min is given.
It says 10 h 30 min
